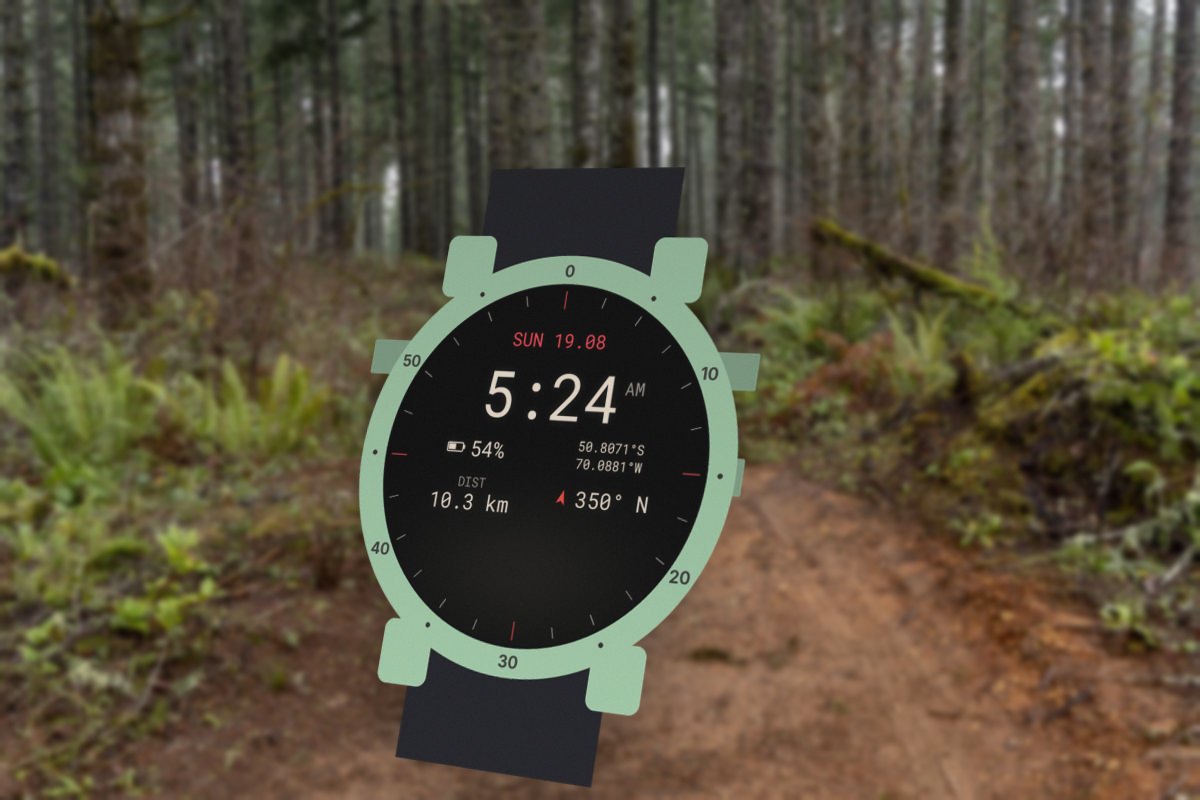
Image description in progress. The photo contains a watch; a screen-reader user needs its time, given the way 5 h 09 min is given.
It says 5 h 24 min
